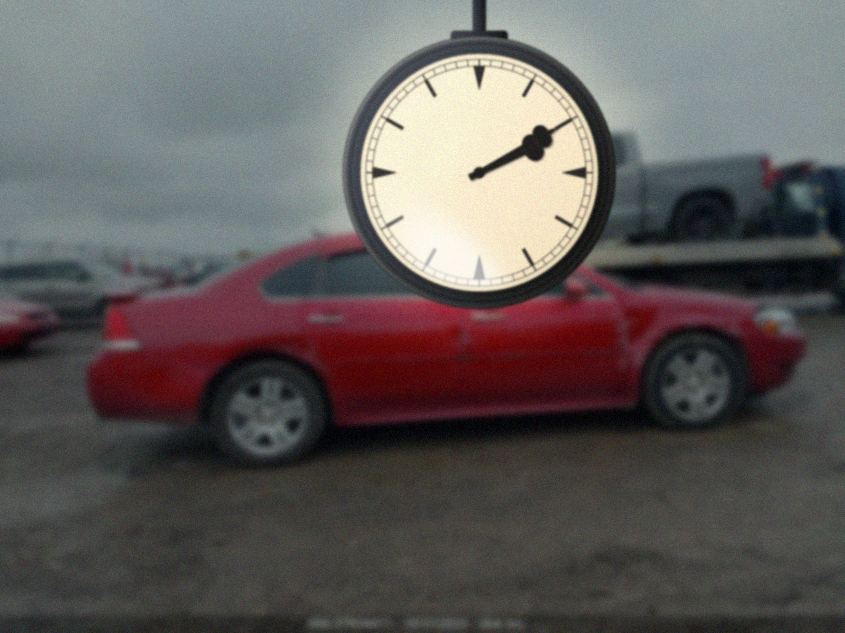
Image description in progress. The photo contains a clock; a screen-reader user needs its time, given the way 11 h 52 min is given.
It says 2 h 10 min
